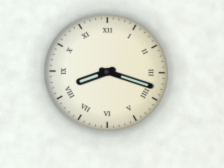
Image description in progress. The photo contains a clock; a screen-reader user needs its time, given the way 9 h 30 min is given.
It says 8 h 18 min
